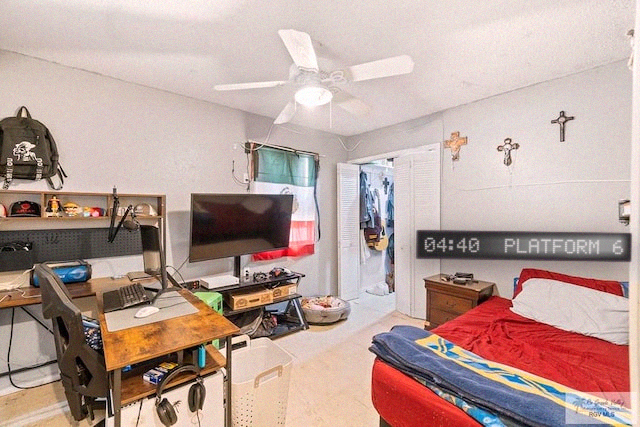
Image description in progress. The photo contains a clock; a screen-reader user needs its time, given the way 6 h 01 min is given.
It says 4 h 40 min
